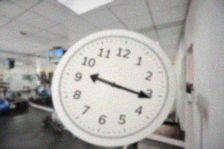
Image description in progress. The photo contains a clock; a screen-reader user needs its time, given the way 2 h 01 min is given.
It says 9 h 16 min
